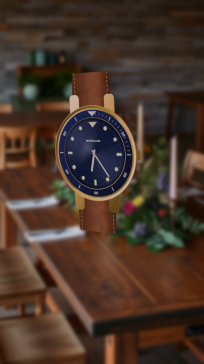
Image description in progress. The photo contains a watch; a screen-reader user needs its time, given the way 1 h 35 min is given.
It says 6 h 24 min
